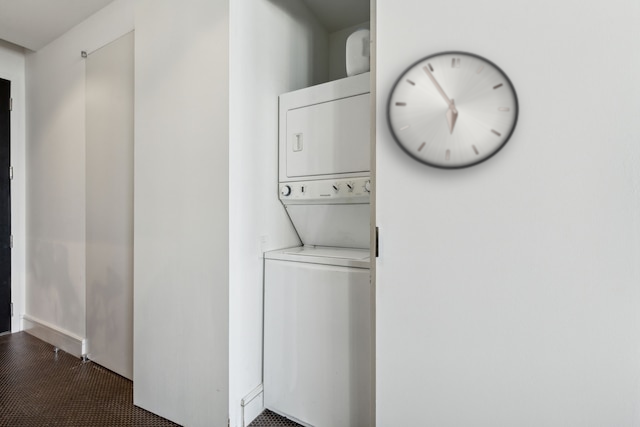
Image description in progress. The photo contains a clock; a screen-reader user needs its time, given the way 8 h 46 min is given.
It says 5 h 54 min
